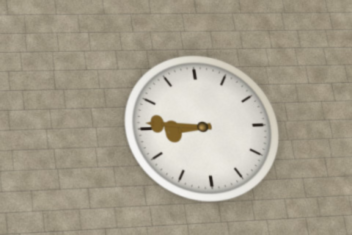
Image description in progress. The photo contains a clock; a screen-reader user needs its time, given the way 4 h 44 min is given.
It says 8 h 46 min
